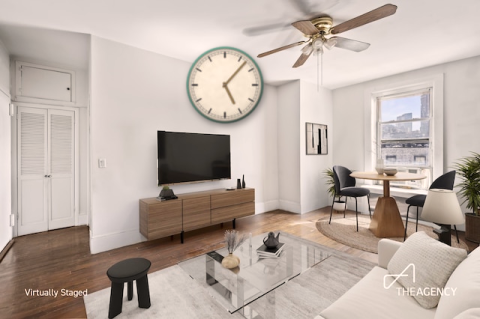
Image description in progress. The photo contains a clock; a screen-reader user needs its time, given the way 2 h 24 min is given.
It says 5 h 07 min
